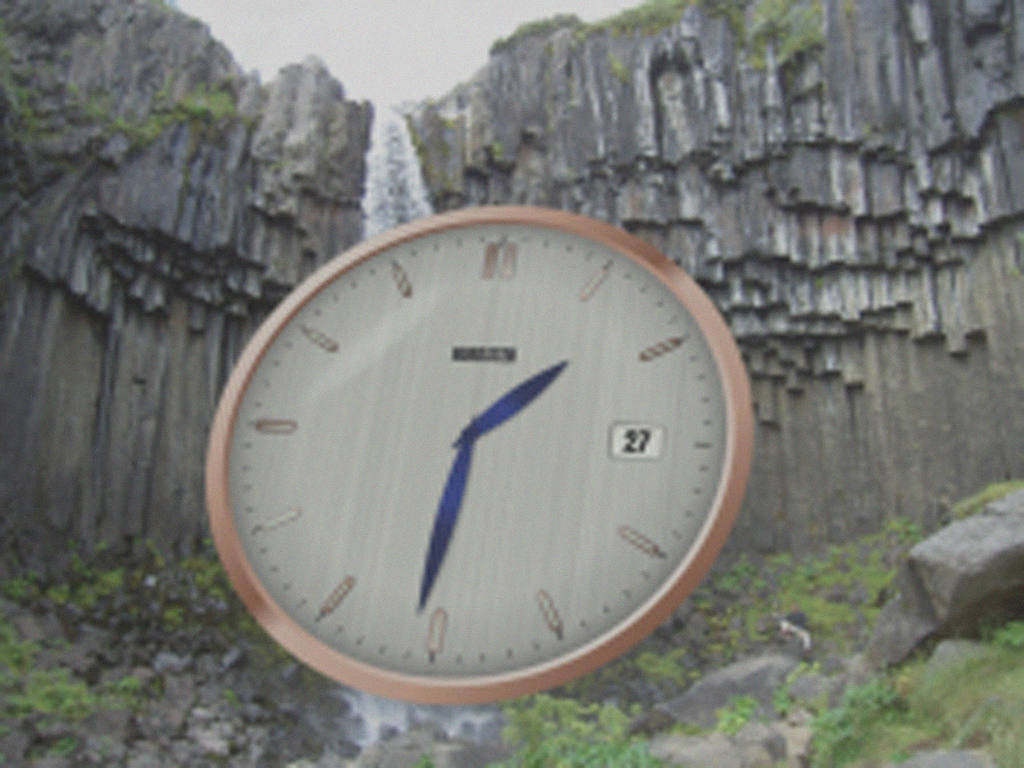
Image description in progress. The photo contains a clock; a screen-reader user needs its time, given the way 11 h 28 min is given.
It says 1 h 31 min
